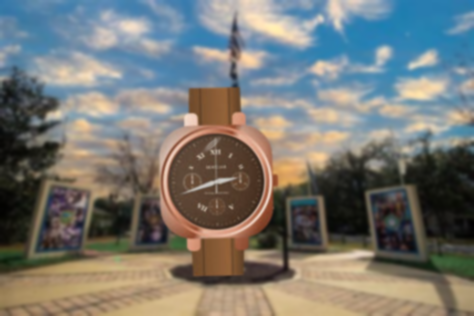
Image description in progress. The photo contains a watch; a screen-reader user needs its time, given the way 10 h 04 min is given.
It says 2 h 42 min
